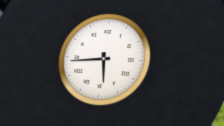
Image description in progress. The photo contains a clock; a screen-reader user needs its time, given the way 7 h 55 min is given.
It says 5 h 44 min
